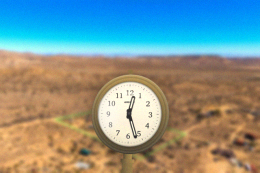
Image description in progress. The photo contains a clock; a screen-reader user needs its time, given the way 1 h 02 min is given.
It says 12 h 27 min
